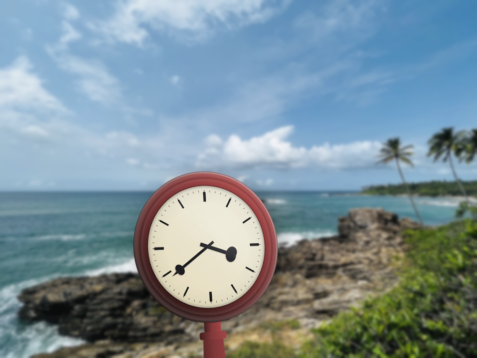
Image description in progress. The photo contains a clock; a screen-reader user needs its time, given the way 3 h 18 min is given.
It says 3 h 39 min
